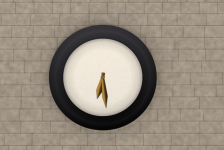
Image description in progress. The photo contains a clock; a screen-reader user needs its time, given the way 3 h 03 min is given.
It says 6 h 29 min
